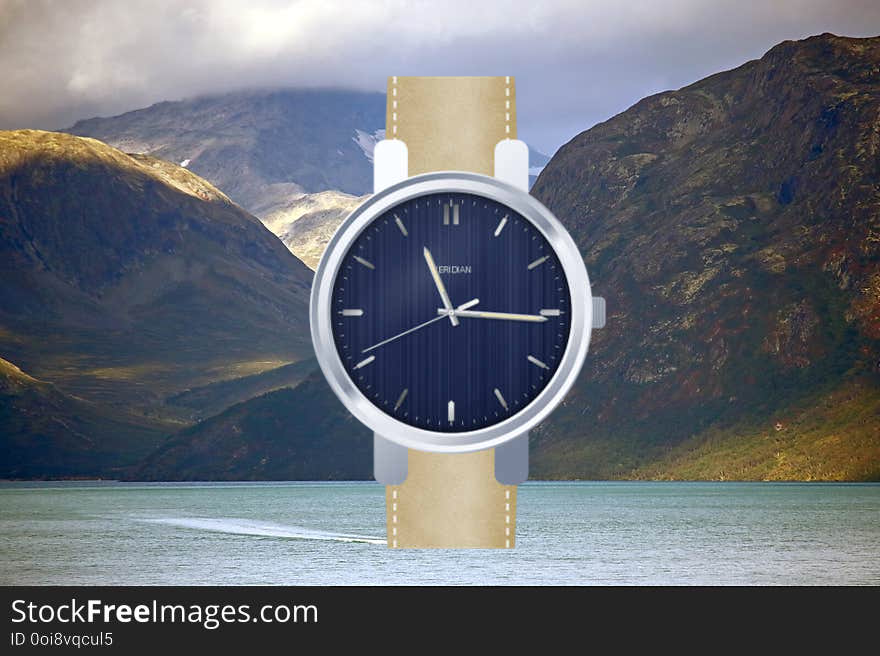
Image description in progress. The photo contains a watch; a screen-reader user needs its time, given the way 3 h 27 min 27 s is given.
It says 11 h 15 min 41 s
